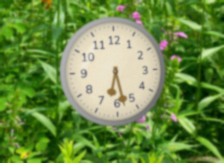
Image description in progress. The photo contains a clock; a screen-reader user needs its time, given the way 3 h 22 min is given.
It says 6 h 28 min
